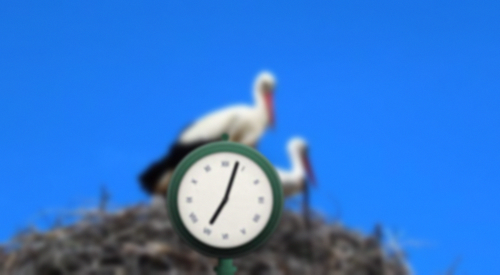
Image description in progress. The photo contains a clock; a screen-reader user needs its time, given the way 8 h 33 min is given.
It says 7 h 03 min
